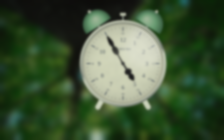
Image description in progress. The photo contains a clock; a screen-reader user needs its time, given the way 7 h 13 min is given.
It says 4 h 55 min
